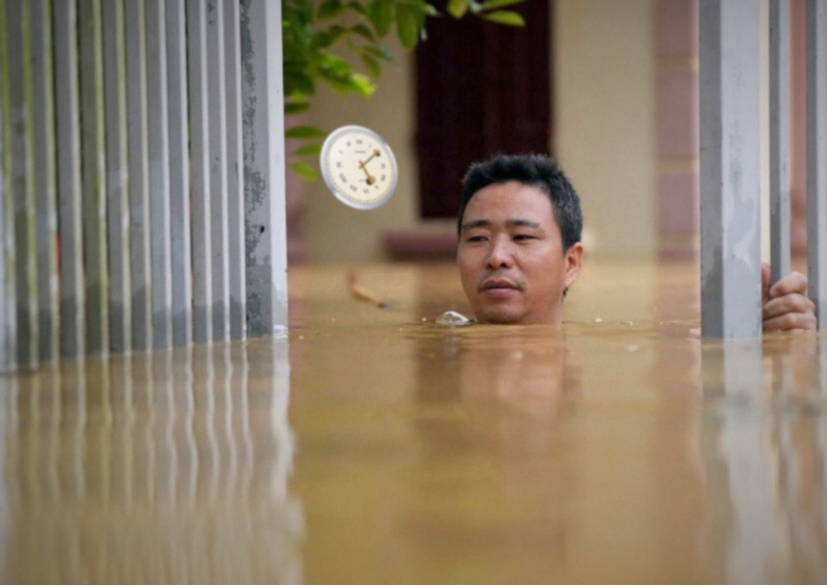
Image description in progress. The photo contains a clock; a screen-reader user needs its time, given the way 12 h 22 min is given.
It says 5 h 09 min
